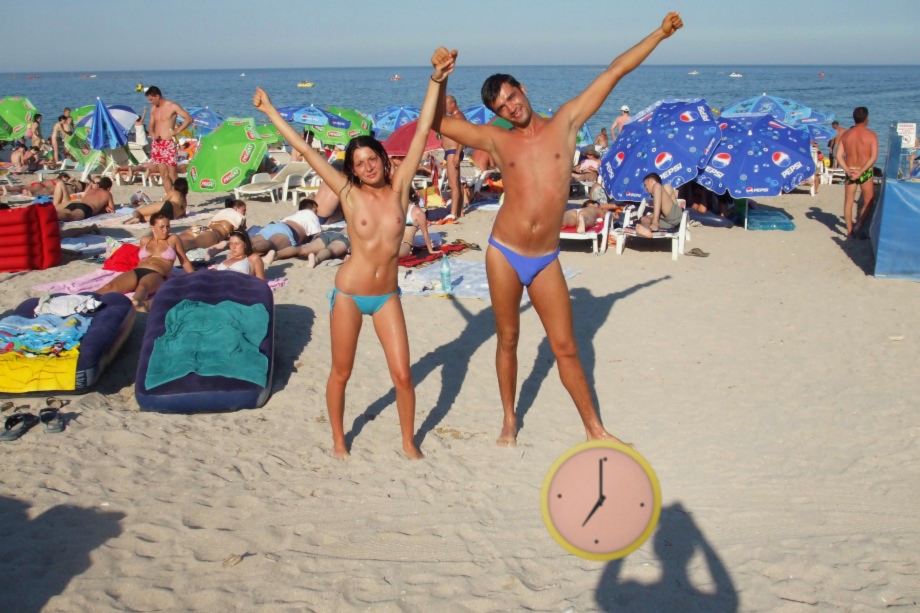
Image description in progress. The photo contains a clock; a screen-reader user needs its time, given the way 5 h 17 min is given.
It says 6 h 59 min
